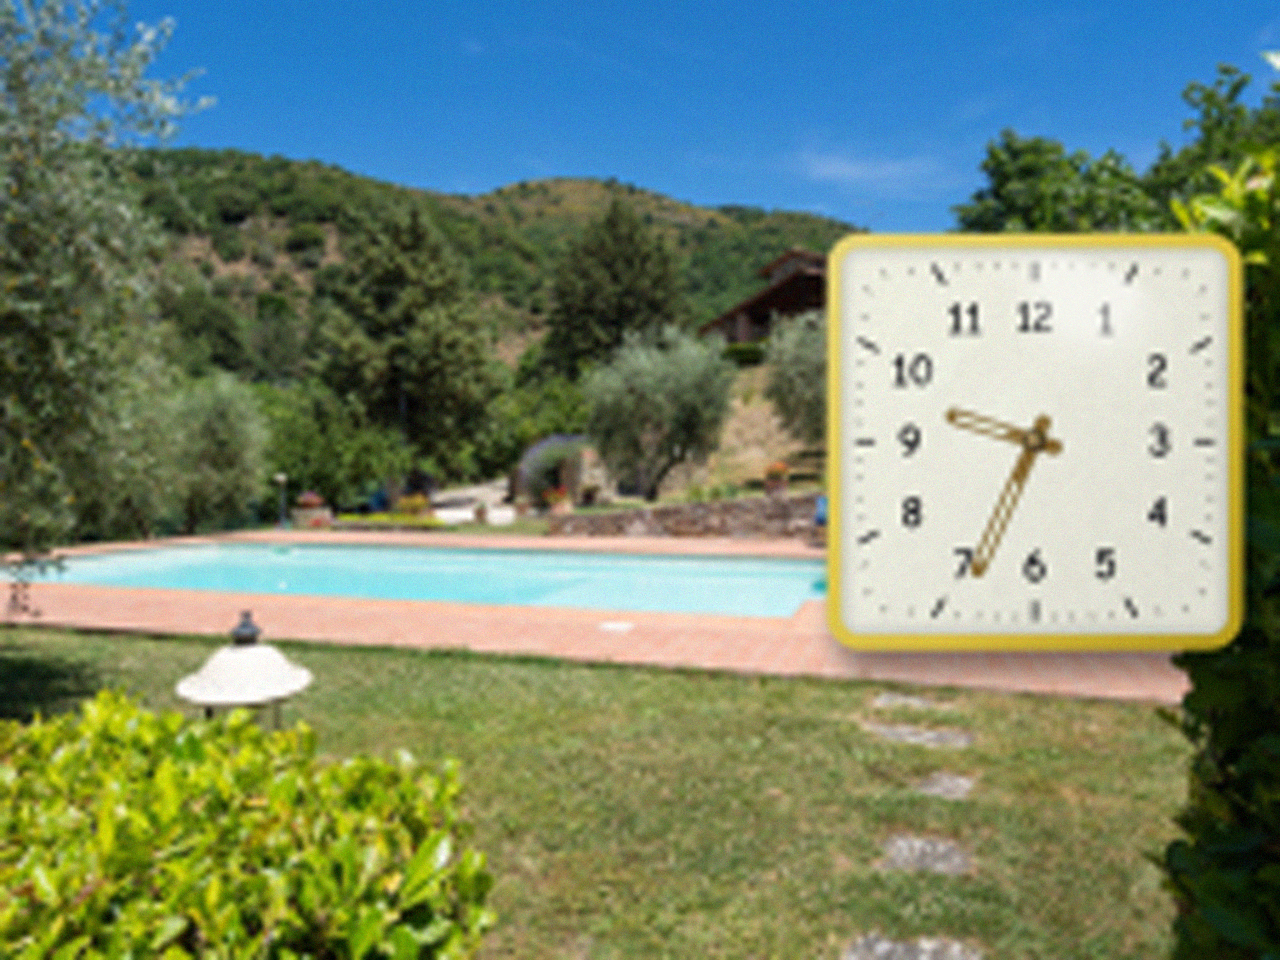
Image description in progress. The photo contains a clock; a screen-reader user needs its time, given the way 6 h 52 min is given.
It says 9 h 34 min
